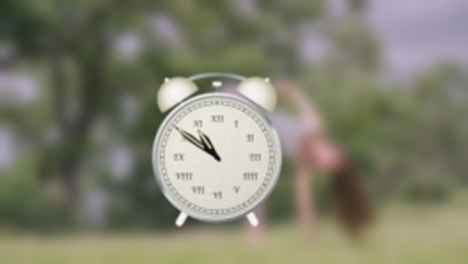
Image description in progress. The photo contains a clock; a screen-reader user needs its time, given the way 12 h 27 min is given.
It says 10 h 51 min
